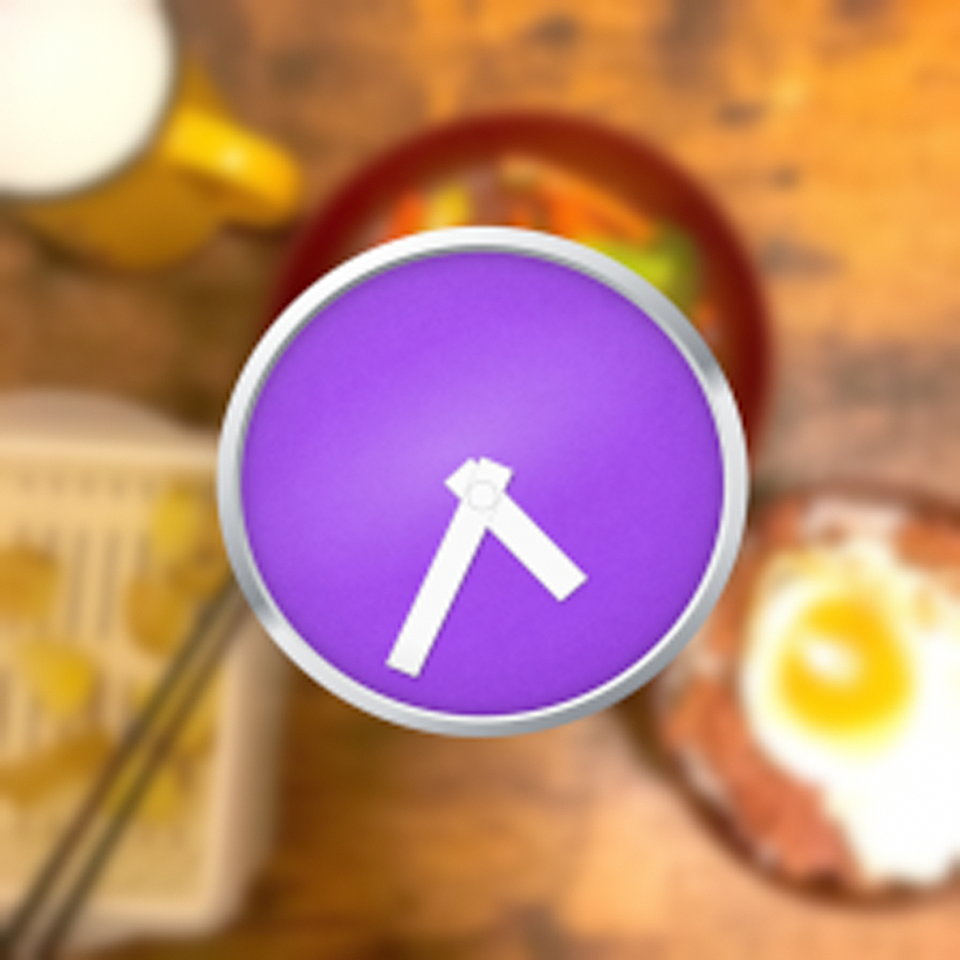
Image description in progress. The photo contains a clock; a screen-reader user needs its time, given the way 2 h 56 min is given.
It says 4 h 34 min
